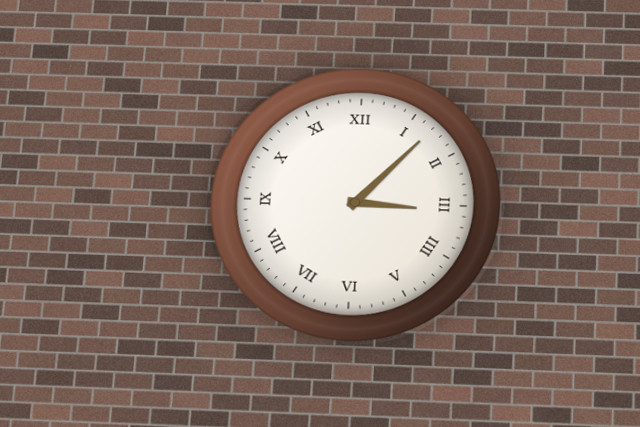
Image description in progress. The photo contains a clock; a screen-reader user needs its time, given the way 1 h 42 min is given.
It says 3 h 07 min
